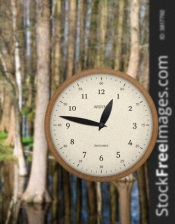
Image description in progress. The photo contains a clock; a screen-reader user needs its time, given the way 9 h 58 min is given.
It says 12 h 47 min
